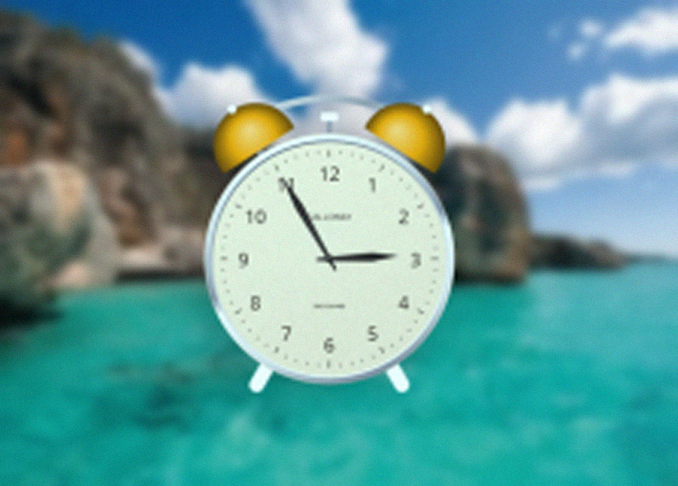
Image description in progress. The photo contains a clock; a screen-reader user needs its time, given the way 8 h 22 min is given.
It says 2 h 55 min
